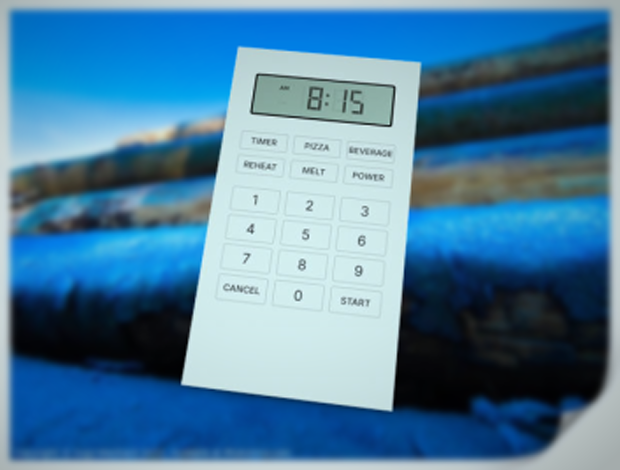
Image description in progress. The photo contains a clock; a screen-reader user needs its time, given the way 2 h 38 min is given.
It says 8 h 15 min
